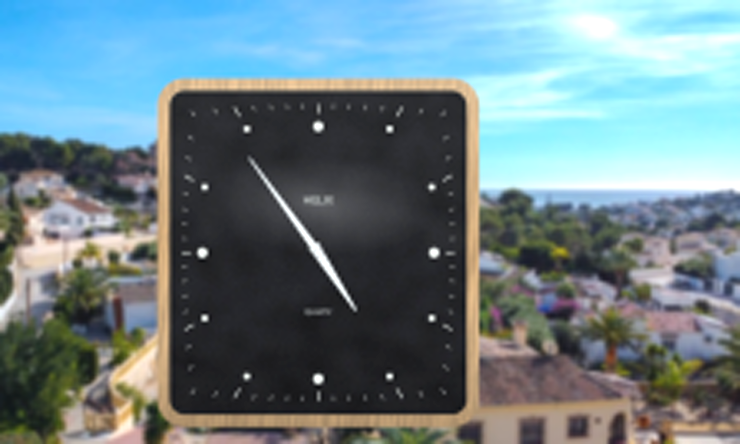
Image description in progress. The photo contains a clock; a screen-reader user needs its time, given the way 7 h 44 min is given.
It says 4 h 54 min
